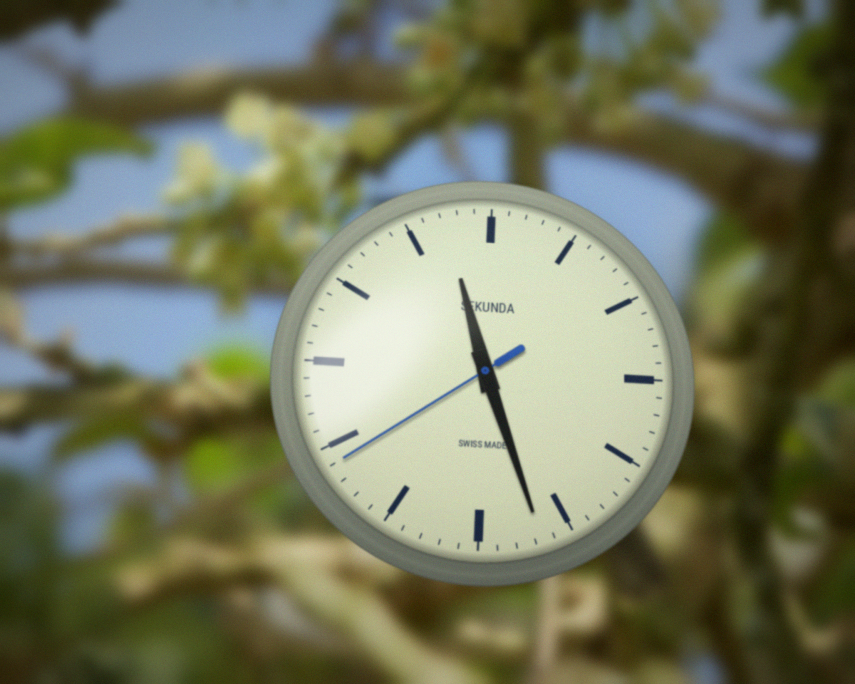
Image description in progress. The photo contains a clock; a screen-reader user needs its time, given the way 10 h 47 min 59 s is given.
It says 11 h 26 min 39 s
